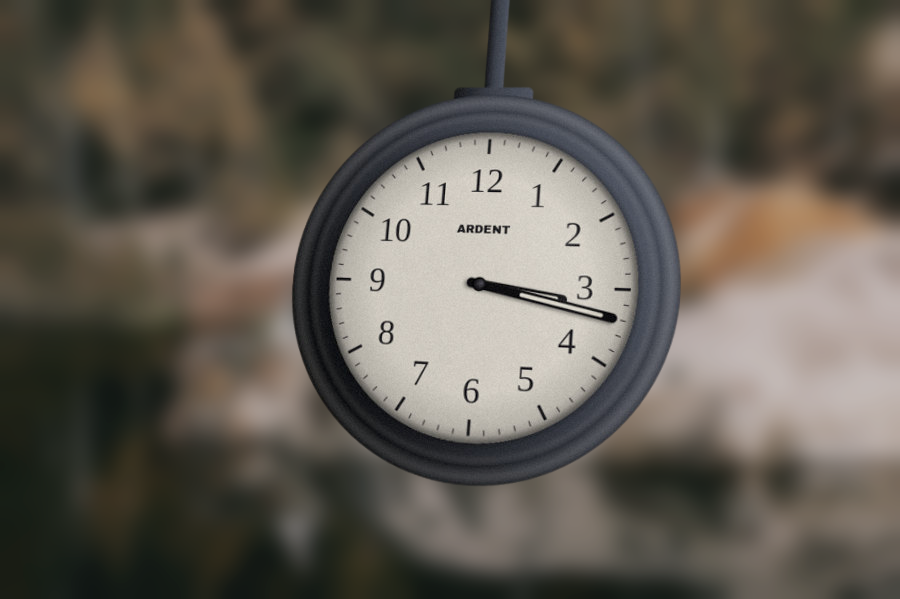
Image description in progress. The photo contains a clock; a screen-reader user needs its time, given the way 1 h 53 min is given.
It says 3 h 17 min
